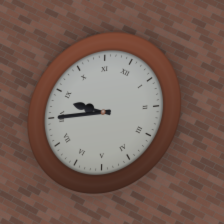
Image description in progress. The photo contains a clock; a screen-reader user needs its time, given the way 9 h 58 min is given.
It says 8 h 40 min
